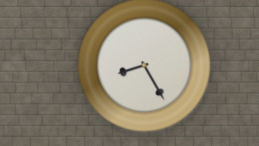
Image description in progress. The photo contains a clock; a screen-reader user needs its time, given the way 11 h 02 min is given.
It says 8 h 25 min
